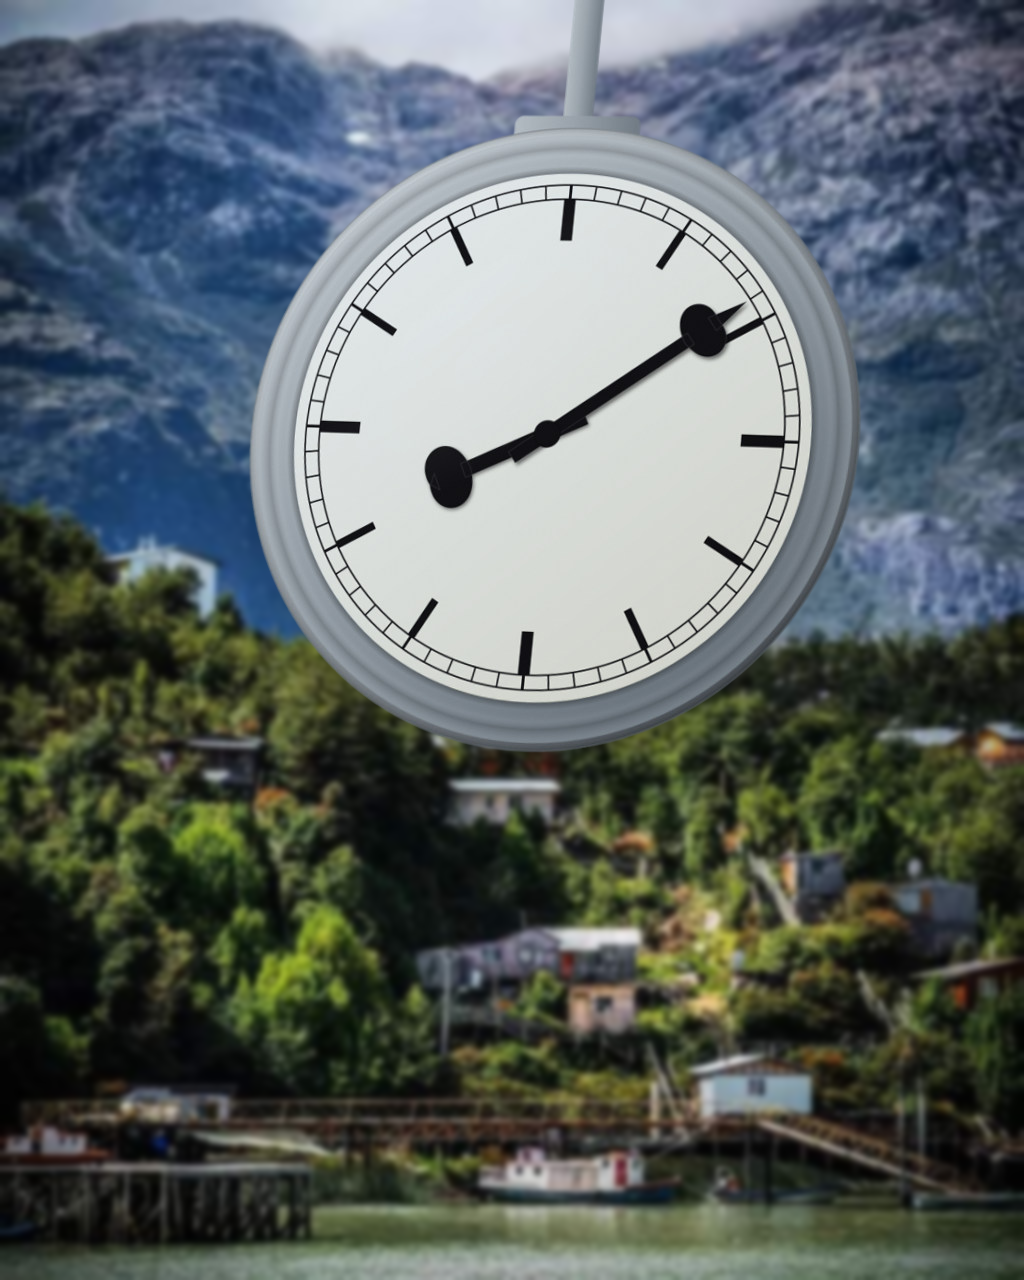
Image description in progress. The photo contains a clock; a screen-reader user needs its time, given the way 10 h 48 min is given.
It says 8 h 09 min
